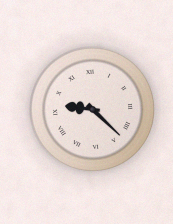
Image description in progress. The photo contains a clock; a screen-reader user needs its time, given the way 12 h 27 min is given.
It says 9 h 23 min
